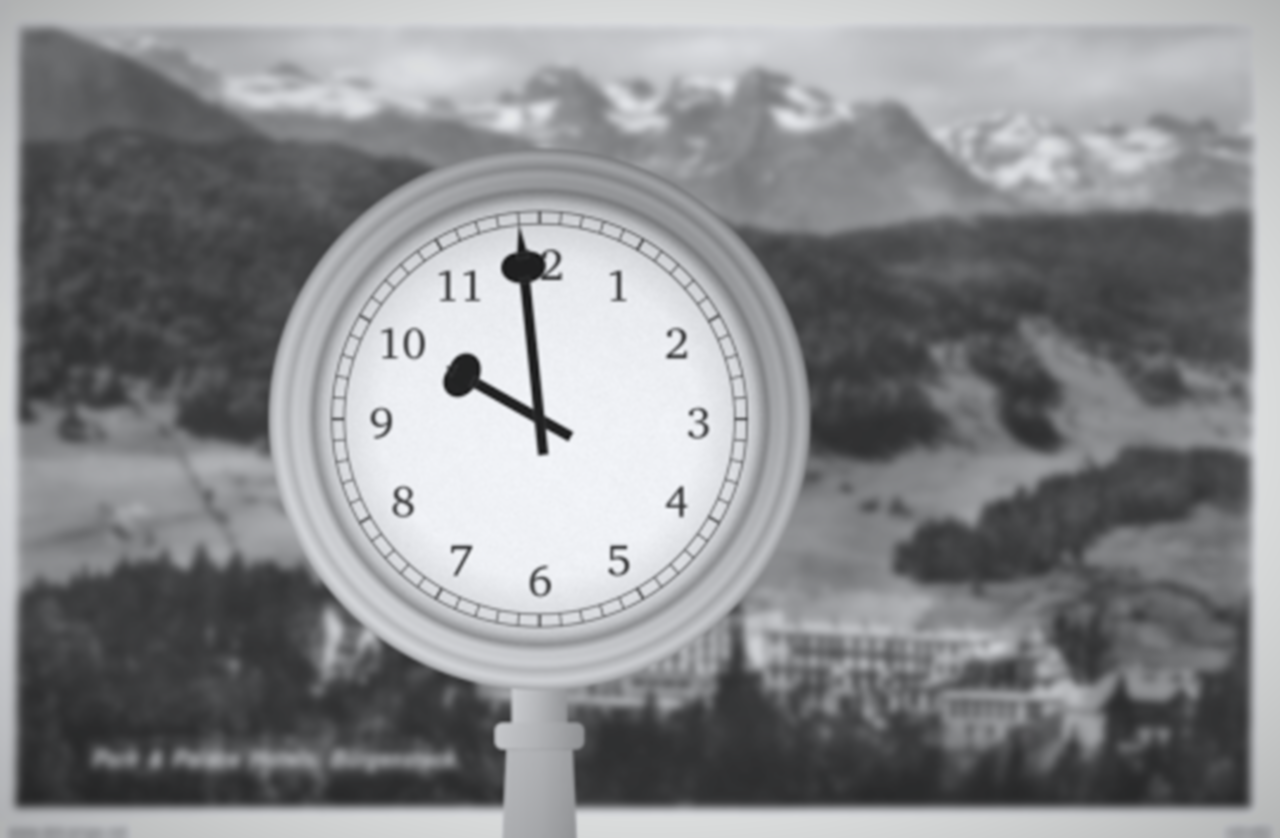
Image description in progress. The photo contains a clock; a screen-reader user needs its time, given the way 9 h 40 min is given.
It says 9 h 59 min
